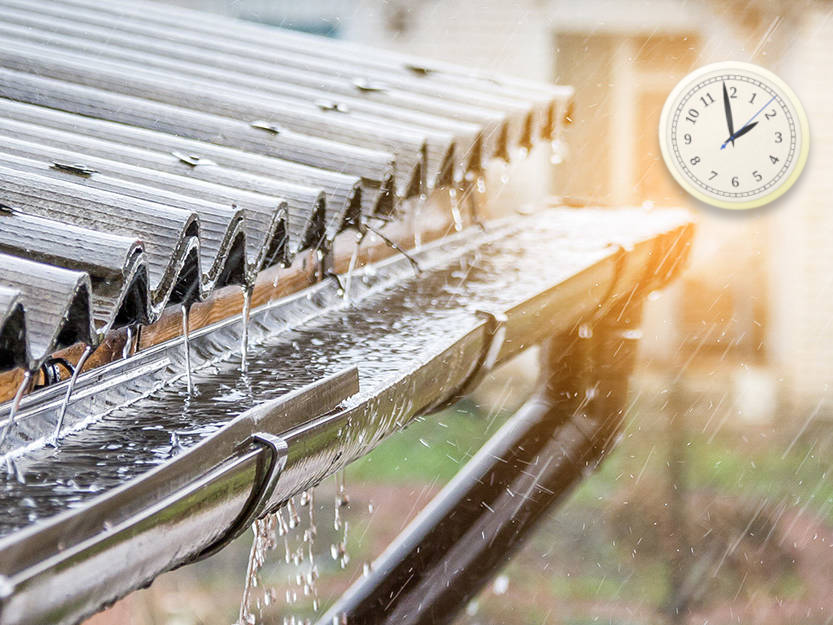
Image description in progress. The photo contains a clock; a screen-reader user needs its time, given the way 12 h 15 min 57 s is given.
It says 1 h 59 min 08 s
